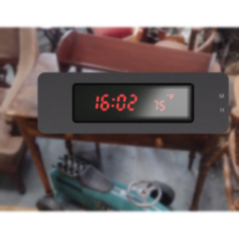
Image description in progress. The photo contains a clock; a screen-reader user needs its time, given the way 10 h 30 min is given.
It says 16 h 02 min
